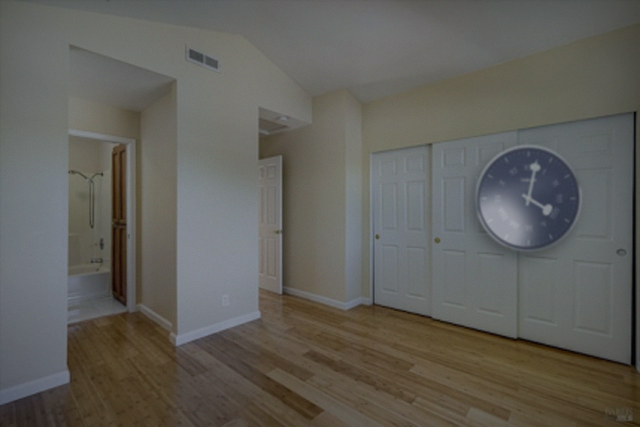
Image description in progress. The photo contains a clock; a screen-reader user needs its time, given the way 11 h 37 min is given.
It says 4 h 02 min
